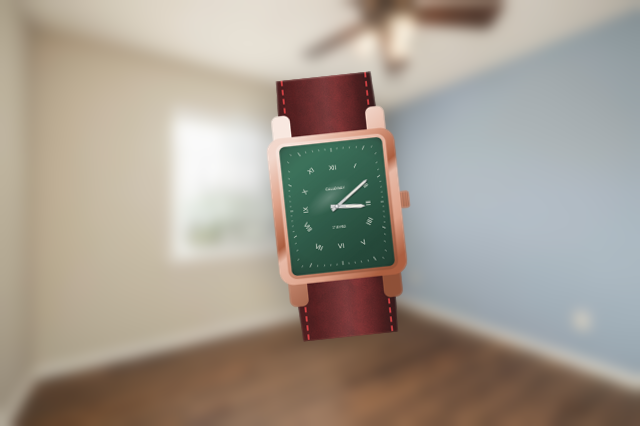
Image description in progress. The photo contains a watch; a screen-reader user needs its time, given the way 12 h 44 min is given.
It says 3 h 09 min
